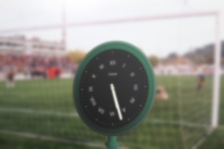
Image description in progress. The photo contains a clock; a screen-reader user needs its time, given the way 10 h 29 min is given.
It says 5 h 27 min
